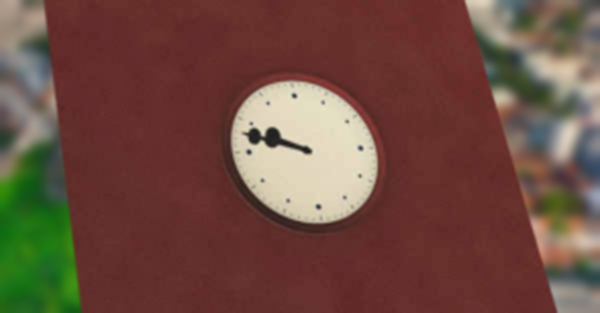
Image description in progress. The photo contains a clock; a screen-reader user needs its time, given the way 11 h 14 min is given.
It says 9 h 48 min
